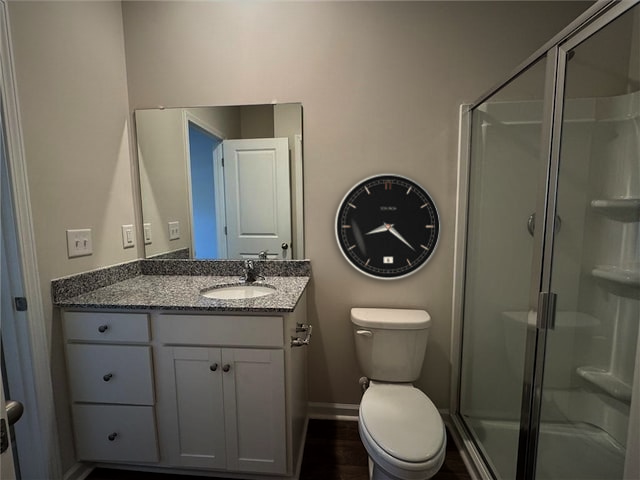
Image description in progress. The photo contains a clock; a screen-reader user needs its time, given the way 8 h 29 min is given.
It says 8 h 22 min
